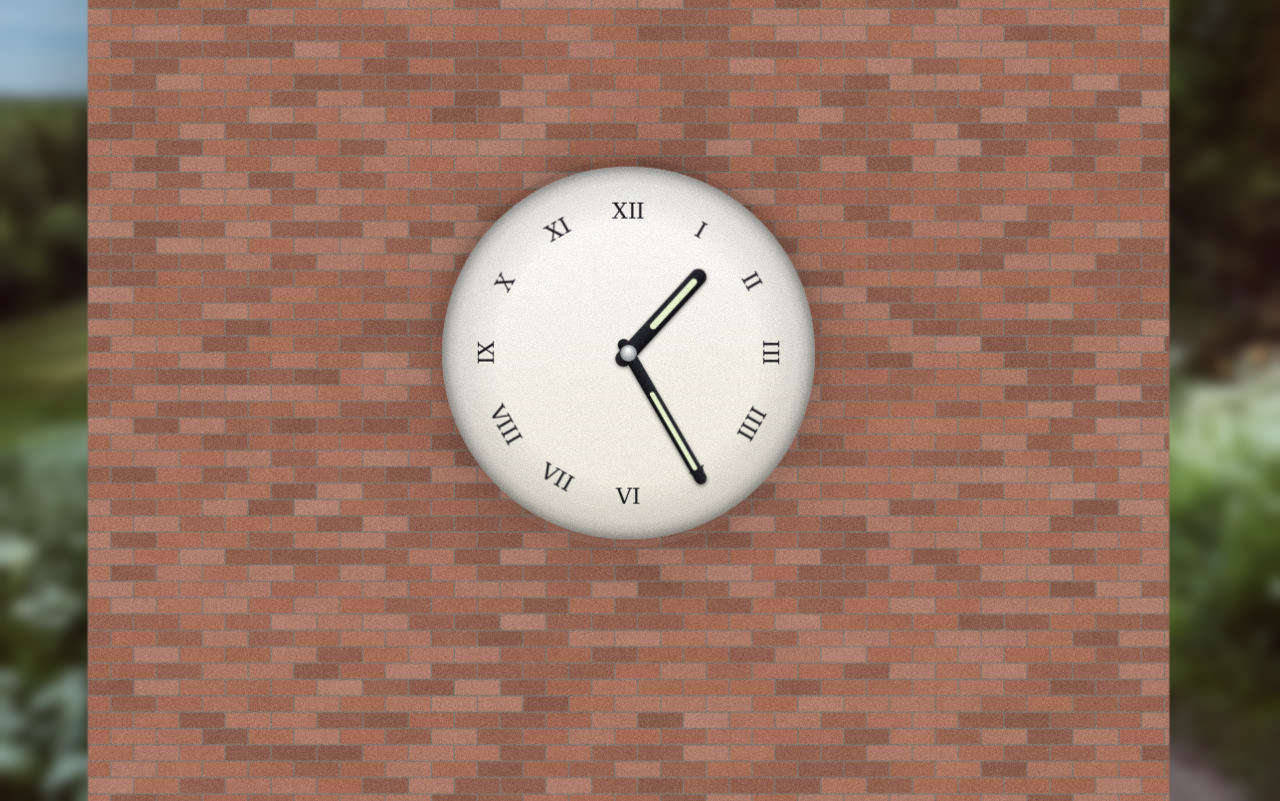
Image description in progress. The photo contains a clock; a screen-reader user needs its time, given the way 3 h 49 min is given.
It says 1 h 25 min
